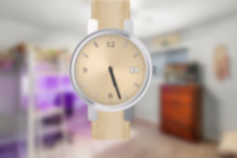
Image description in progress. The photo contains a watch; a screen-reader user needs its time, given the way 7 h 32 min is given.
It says 5 h 27 min
